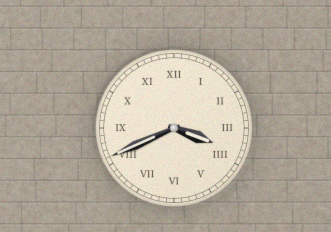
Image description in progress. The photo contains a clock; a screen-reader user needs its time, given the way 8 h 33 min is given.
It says 3 h 41 min
